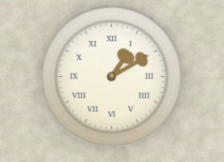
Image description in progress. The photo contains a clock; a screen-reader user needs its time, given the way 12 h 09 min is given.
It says 1 h 10 min
